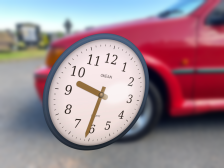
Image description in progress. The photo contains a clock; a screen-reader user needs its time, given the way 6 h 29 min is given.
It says 9 h 31 min
